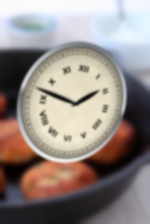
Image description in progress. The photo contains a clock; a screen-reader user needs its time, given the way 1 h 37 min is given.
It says 1 h 47 min
